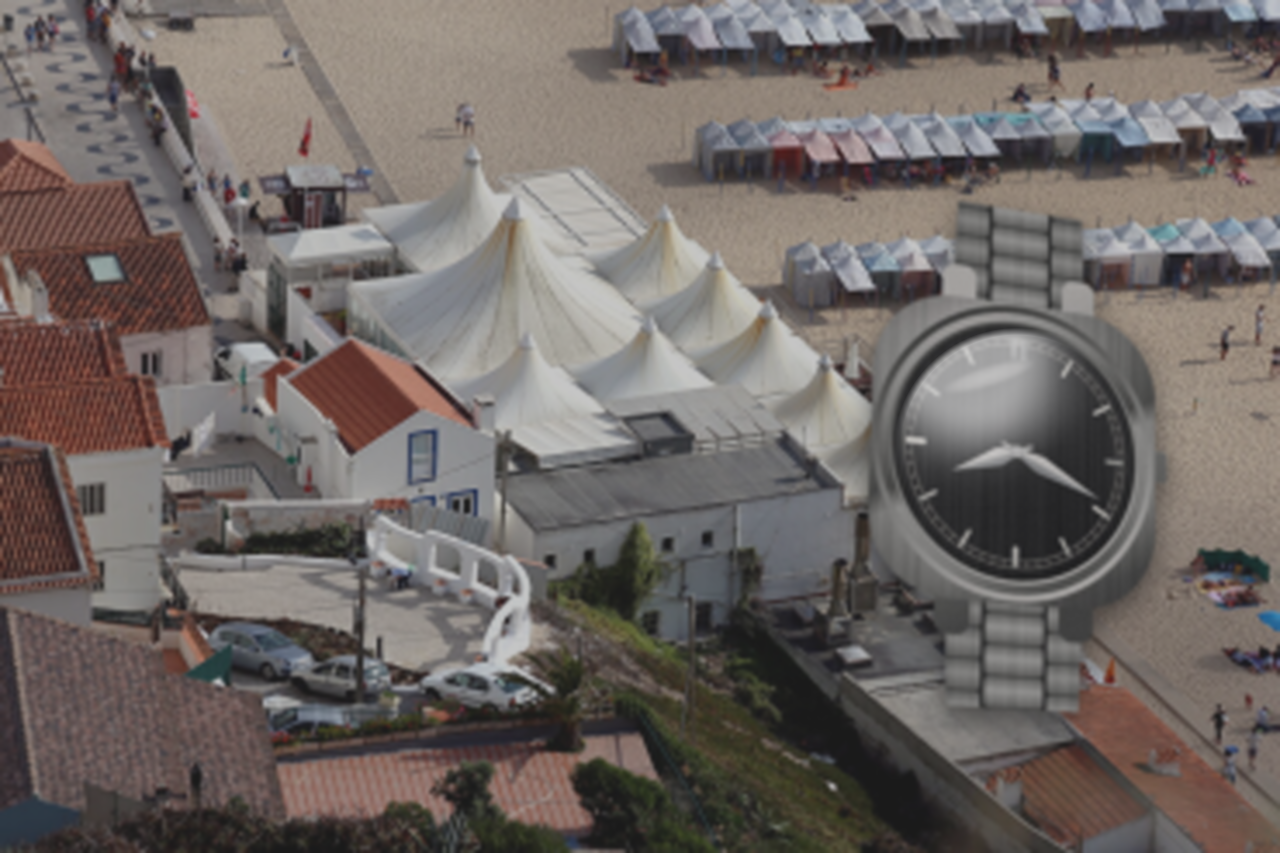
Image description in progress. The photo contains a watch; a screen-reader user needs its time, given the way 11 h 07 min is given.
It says 8 h 19 min
